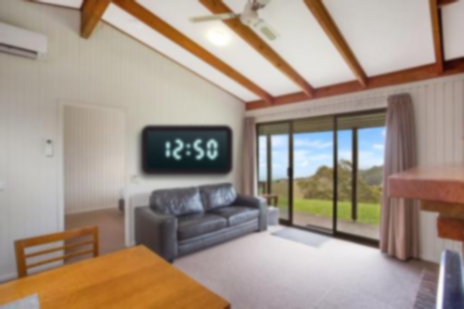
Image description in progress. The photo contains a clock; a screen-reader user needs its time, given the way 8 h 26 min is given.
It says 12 h 50 min
